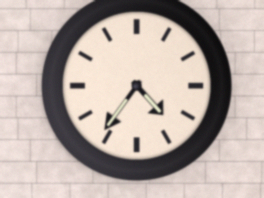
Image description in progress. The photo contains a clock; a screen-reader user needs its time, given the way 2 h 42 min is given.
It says 4 h 36 min
